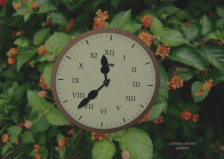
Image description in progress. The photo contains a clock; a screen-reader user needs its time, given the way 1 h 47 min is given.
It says 11 h 37 min
